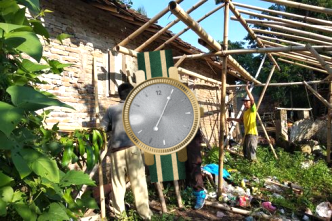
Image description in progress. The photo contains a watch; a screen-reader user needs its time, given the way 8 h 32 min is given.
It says 7 h 05 min
